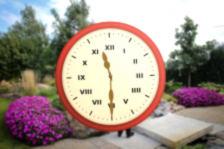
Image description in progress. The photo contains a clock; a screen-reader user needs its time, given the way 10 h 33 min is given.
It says 11 h 30 min
